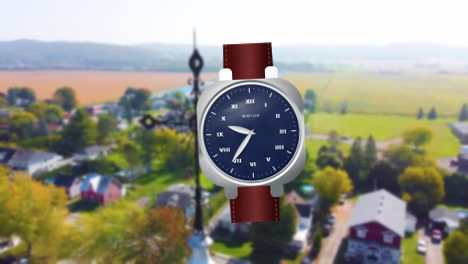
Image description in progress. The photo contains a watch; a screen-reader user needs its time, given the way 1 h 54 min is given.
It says 9 h 36 min
